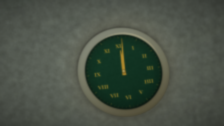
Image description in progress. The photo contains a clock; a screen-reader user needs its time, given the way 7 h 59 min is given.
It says 12 h 01 min
